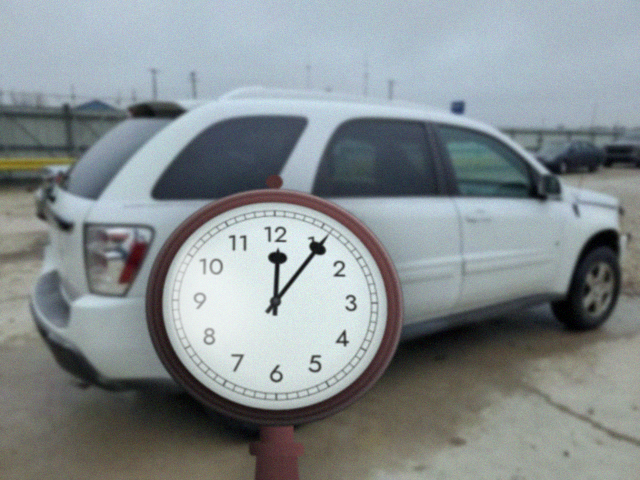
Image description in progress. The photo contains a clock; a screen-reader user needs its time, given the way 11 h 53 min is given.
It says 12 h 06 min
